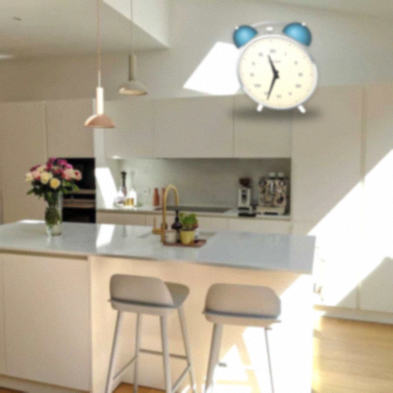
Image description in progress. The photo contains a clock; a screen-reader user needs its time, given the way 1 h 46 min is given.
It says 11 h 34 min
